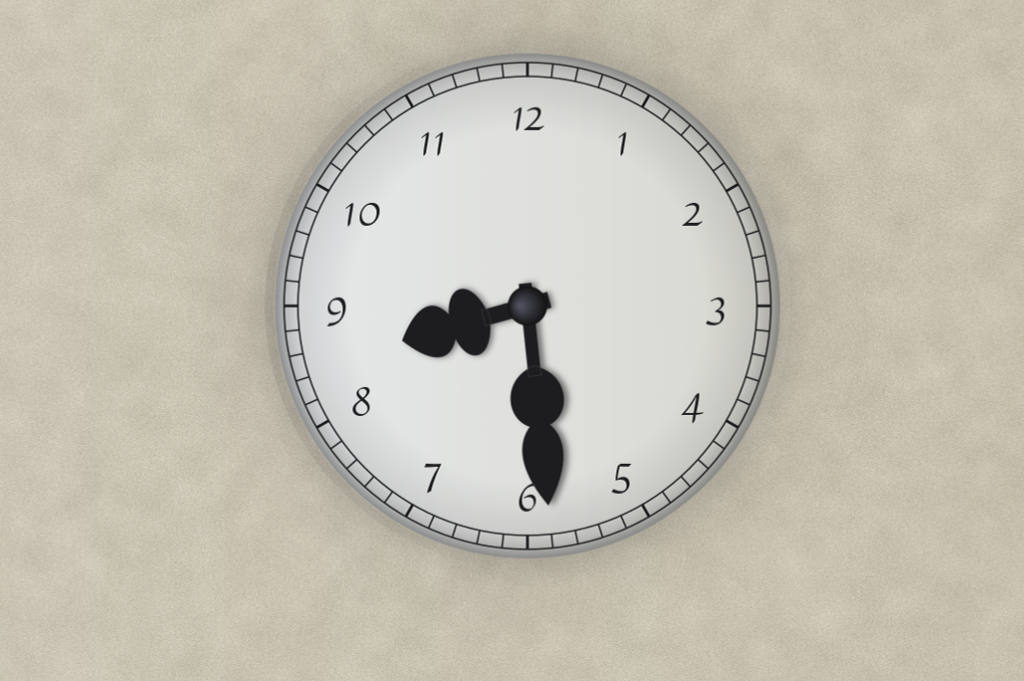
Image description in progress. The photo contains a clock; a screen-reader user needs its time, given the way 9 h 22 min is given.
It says 8 h 29 min
